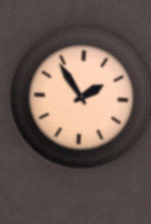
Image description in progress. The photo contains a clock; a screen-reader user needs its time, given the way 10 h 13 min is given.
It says 1 h 54 min
